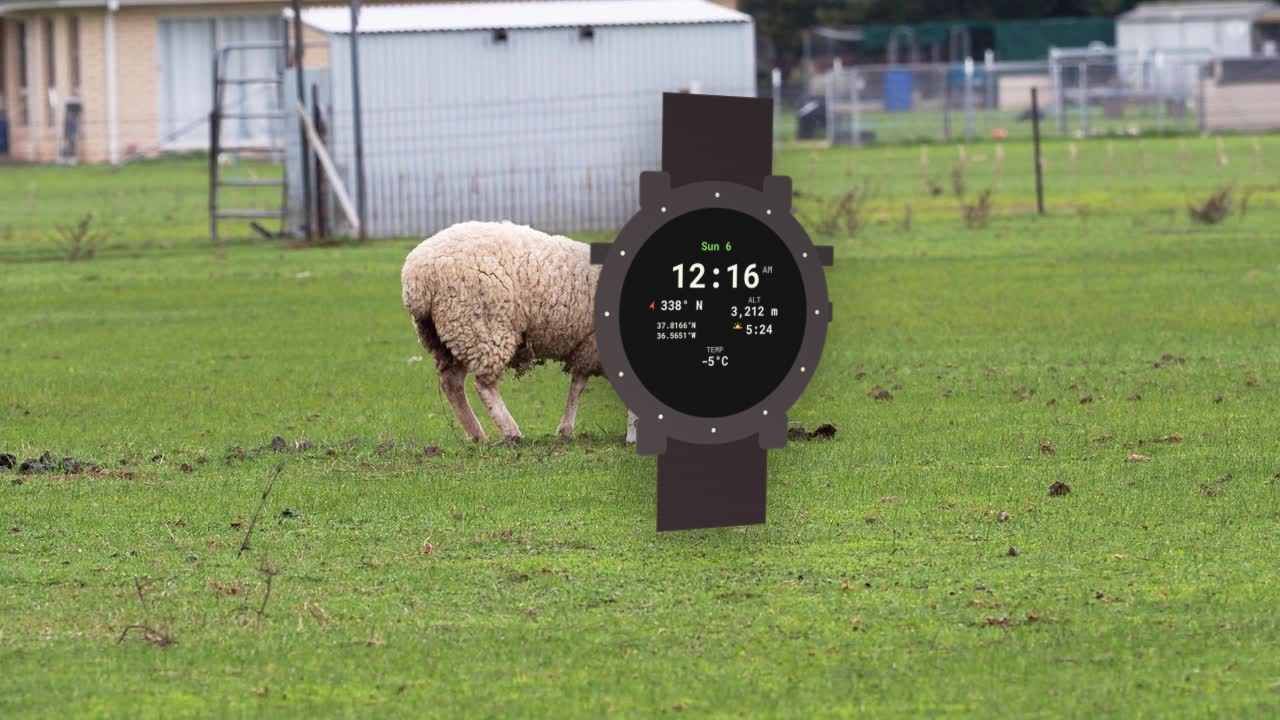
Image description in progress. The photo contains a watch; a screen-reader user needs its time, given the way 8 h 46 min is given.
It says 12 h 16 min
